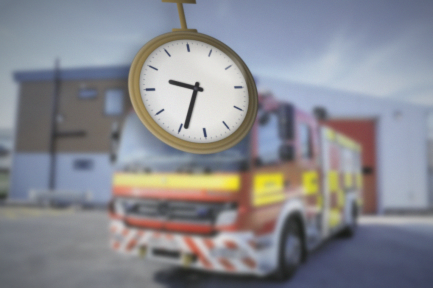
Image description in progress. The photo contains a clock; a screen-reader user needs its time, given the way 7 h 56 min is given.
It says 9 h 34 min
